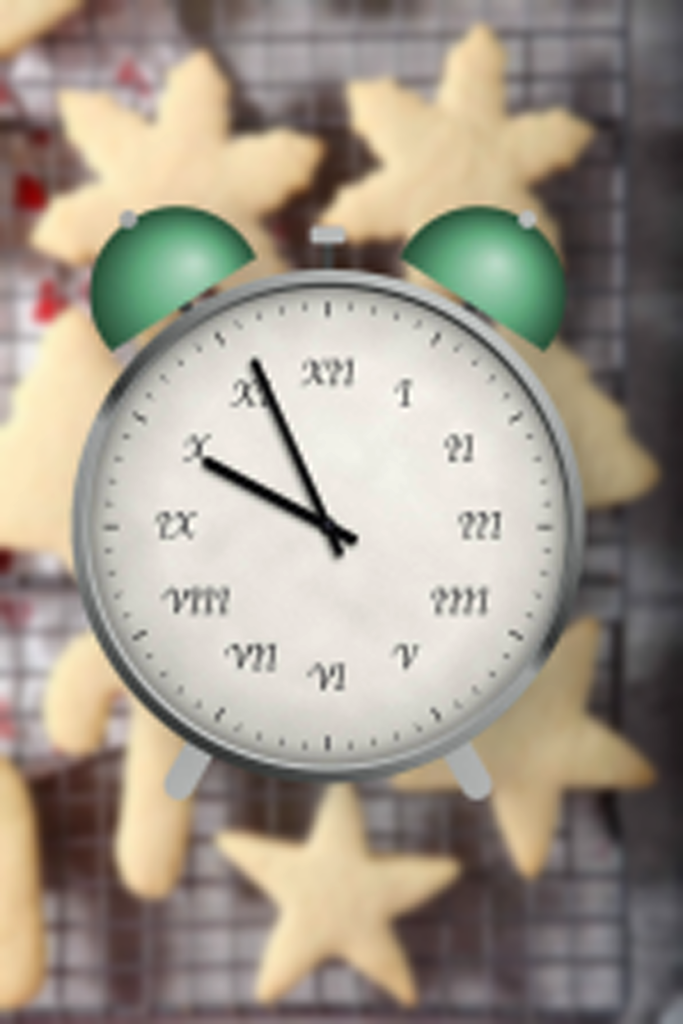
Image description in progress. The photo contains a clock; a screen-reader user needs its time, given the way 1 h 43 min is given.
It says 9 h 56 min
